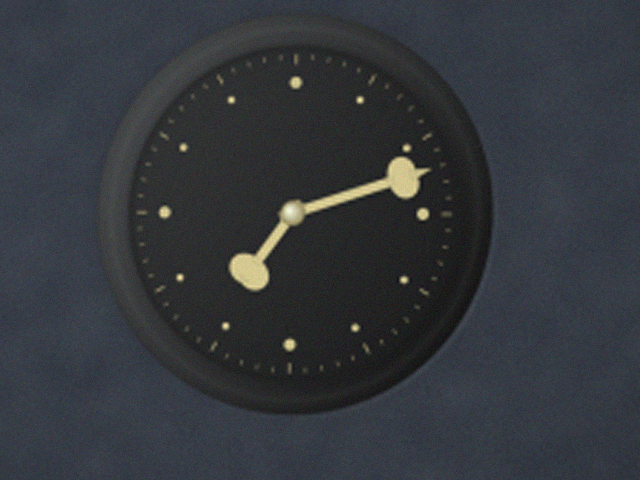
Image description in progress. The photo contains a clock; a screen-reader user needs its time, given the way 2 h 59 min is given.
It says 7 h 12 min
